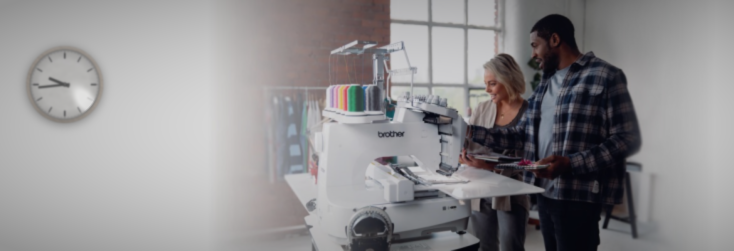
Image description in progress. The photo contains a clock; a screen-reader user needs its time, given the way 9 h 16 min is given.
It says 9 h 44 min
